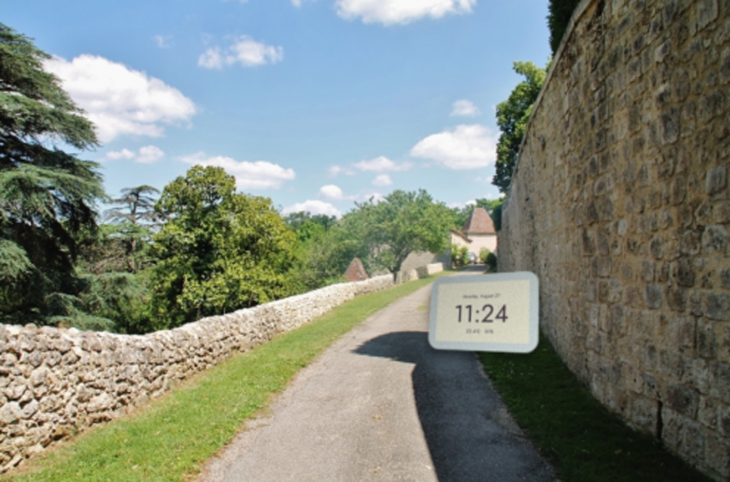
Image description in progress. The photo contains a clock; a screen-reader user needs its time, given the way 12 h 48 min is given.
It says 11 h 24 min
